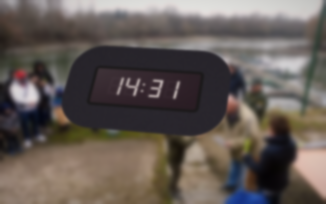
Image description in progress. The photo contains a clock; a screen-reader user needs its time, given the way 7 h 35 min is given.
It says 14 h 31 min
